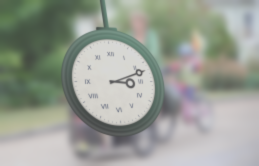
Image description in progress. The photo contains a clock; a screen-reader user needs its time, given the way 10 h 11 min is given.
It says 3 h 12 min
